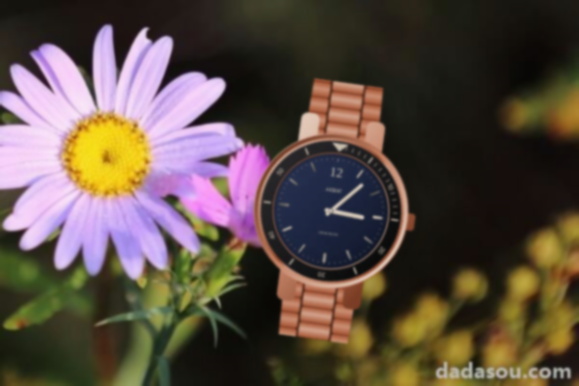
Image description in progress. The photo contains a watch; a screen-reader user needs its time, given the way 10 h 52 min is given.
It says 3 h 07 min
